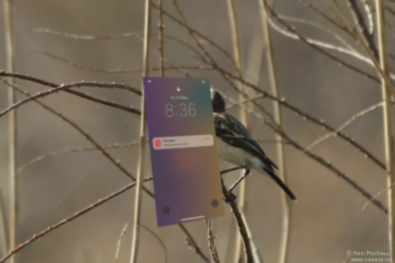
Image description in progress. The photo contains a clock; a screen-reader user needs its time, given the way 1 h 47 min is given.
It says 8 h 36 min
